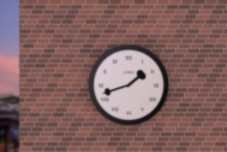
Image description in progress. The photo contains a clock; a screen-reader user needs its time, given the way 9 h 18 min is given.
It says 1 h 42 min
